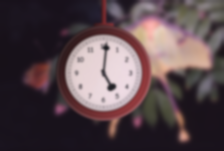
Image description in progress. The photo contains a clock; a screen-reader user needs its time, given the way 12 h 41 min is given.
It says 5 h 01 min
